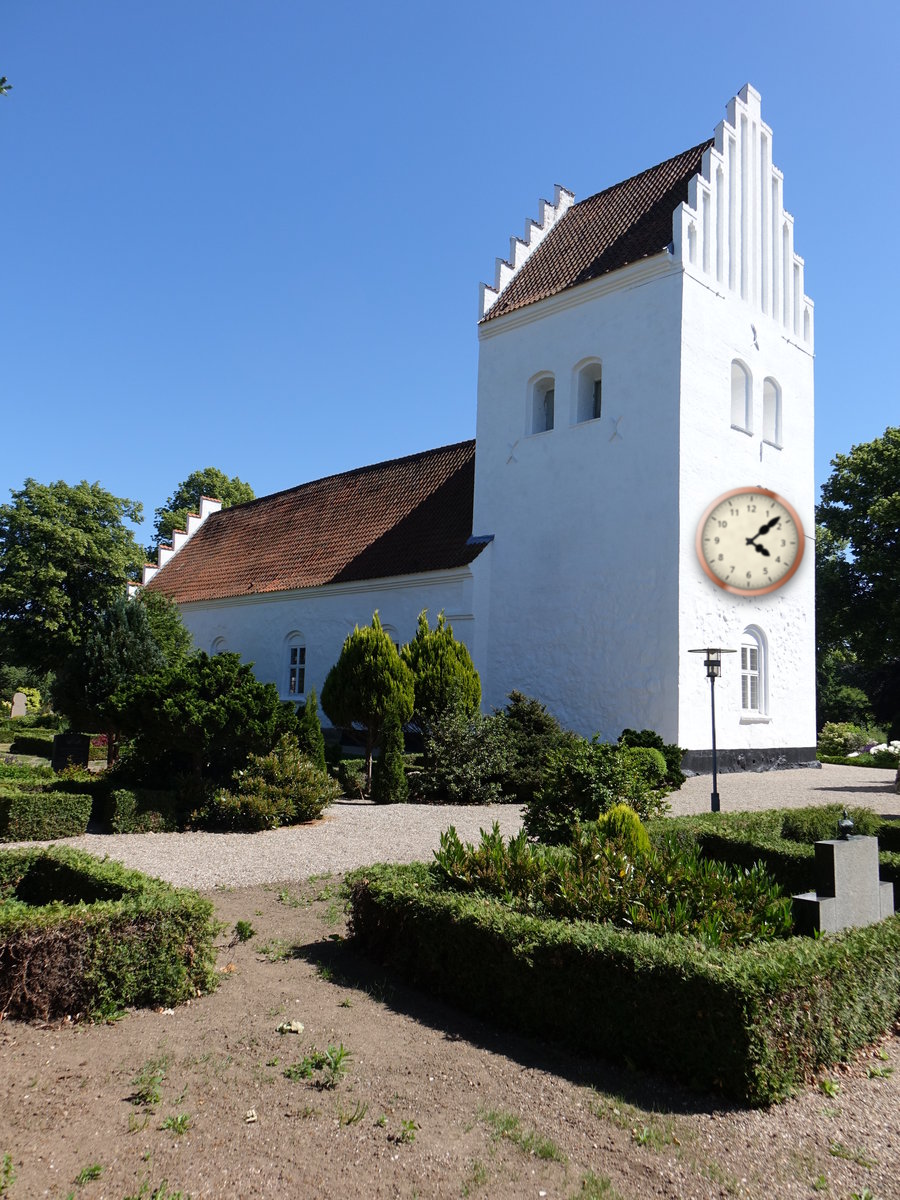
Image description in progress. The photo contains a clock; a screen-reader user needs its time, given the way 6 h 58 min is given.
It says 4 h 08 min
